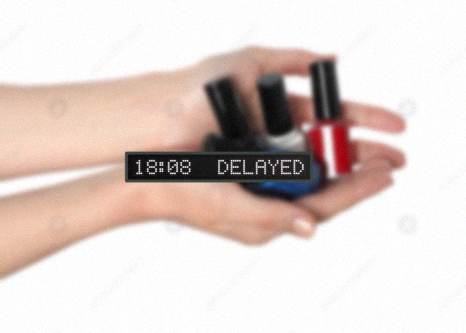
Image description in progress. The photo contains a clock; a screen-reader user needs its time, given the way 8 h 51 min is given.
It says 18 h 08 min
